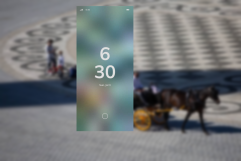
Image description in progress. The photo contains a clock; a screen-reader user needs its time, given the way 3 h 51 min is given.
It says 6 h 30 min
